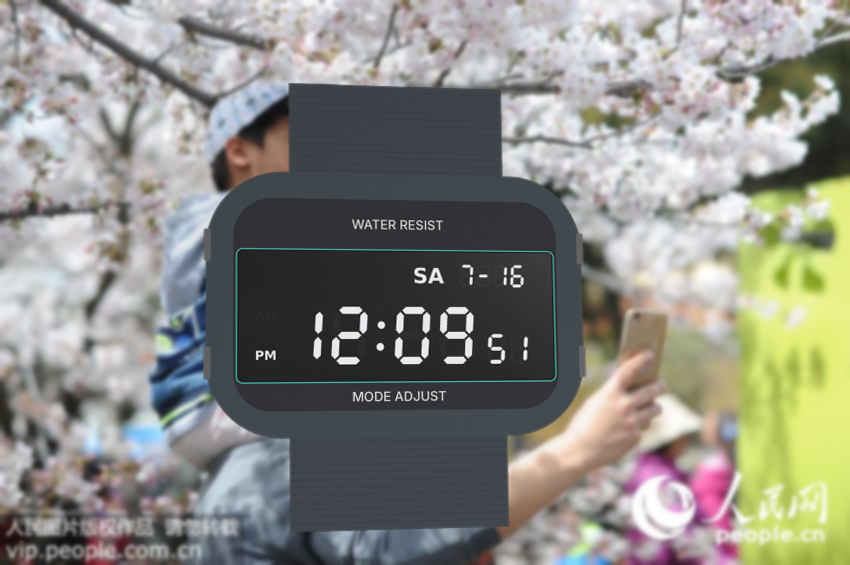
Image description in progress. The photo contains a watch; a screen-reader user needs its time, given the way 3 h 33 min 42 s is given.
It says 12 h 09 min 51 s
